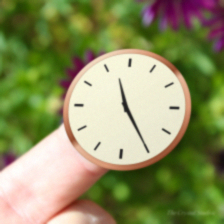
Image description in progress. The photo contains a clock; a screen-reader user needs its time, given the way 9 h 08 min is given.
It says 11 h 25 min
